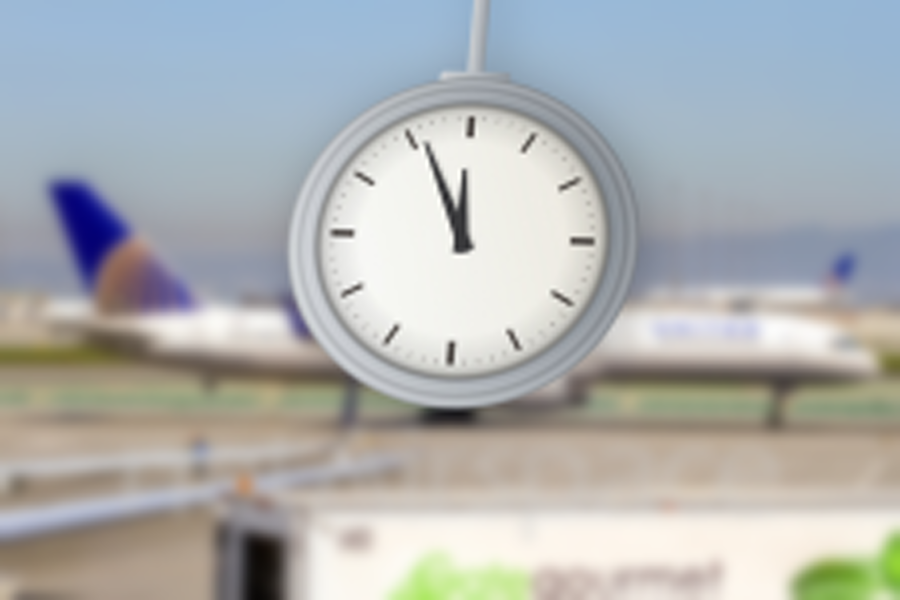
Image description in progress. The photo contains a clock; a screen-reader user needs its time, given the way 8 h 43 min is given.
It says 11 h 56 min
